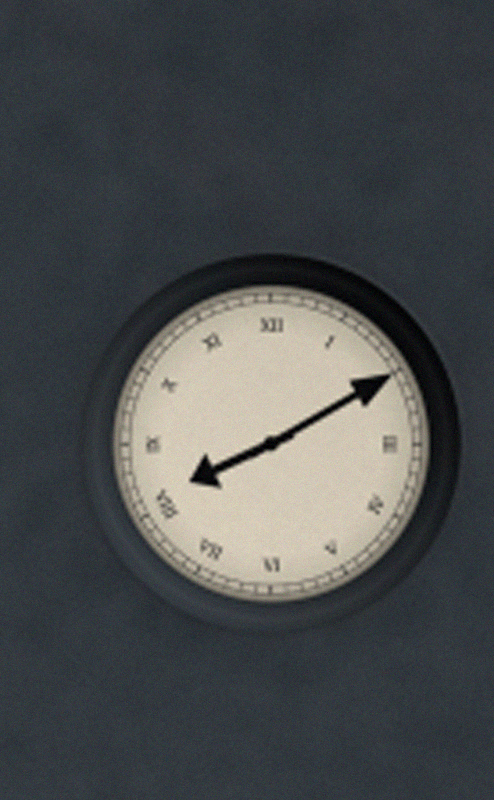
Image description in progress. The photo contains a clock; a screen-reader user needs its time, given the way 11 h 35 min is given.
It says 8 h 10 min
